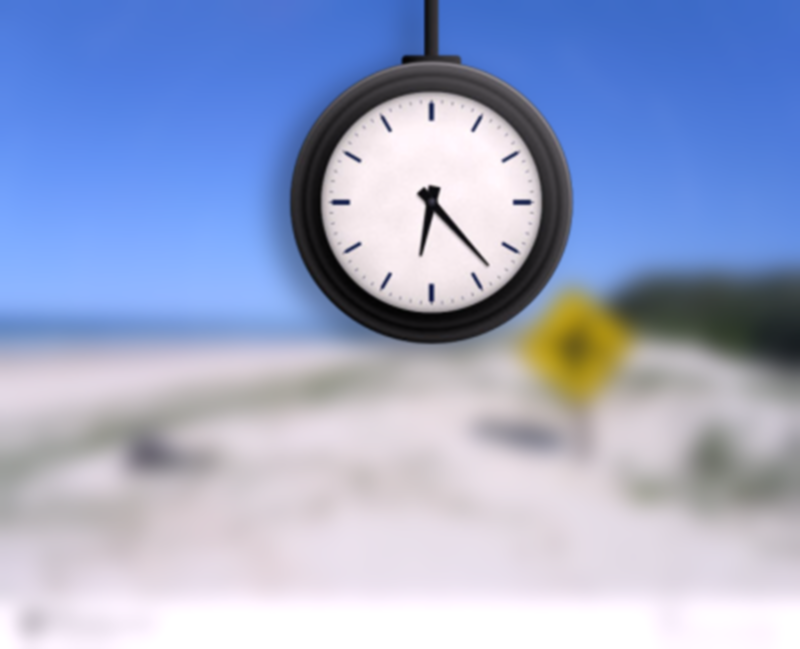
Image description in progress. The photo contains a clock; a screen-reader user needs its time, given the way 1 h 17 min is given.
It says 6 h 23 min
